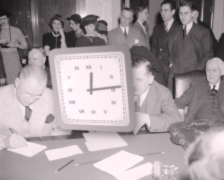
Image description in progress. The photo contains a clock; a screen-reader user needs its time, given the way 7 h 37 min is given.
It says 12 h 14 min
